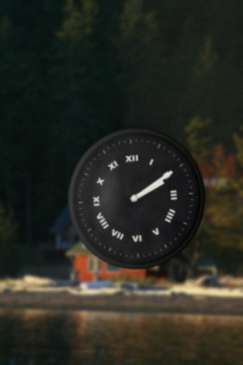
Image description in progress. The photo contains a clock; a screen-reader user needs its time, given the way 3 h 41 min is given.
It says 2 h 10 min
